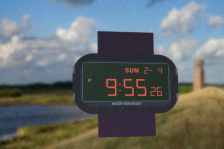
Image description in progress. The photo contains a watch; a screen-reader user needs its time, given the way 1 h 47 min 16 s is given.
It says 9 h 55 min 26 s
